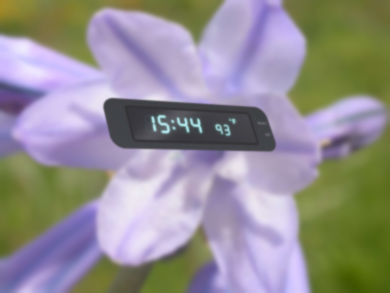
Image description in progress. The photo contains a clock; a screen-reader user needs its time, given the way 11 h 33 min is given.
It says 15 h 44 min
